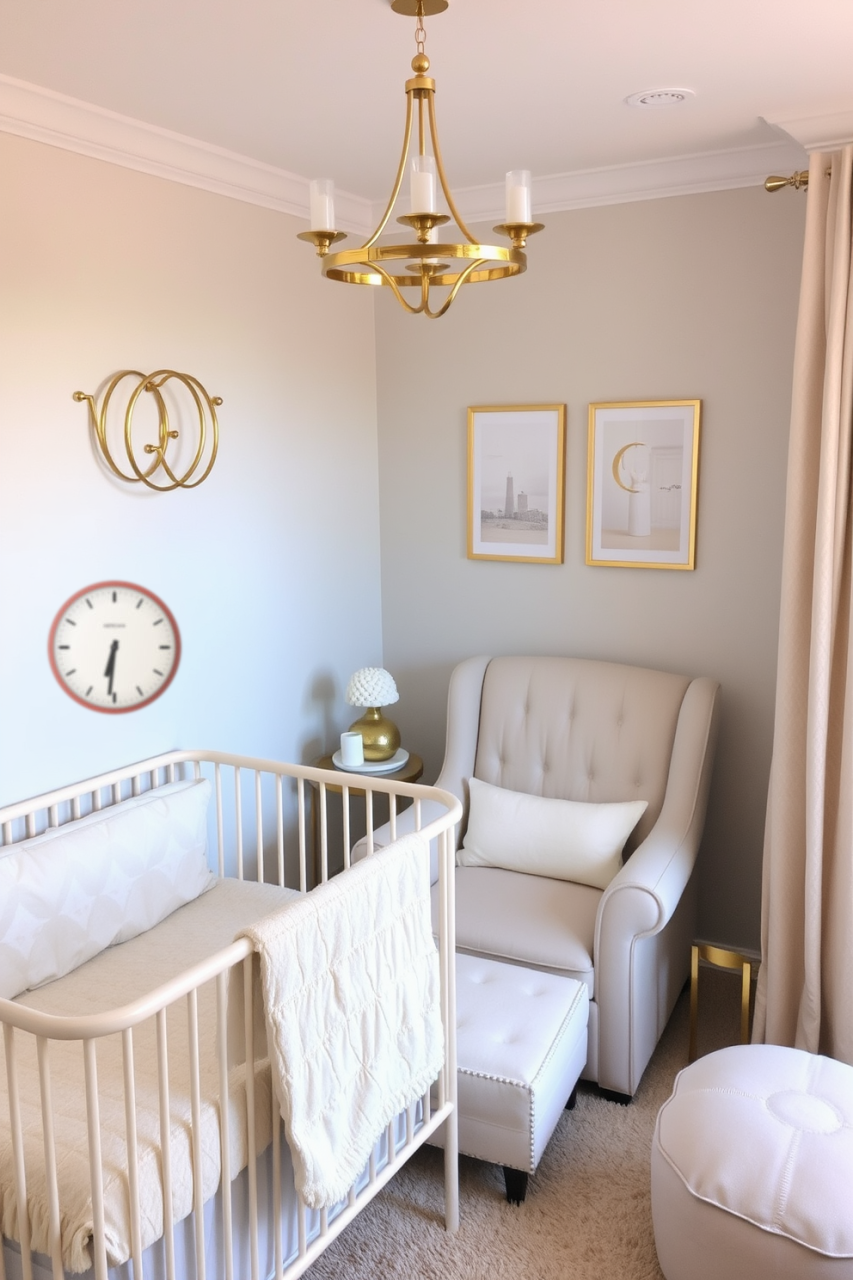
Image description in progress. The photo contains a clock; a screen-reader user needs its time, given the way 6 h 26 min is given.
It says 6 h 31 min
